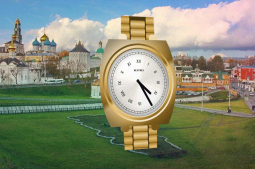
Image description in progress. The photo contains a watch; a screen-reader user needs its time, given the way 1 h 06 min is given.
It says 4 h 25 min
